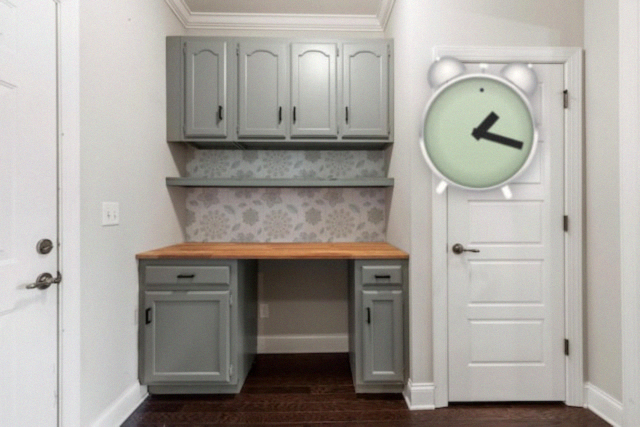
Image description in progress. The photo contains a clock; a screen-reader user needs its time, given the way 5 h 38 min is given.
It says 1 h 17 min
